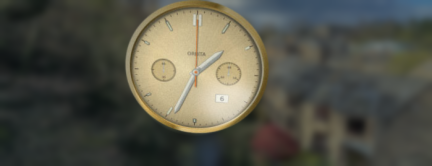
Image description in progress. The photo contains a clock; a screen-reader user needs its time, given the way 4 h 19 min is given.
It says 1 h 34 min
